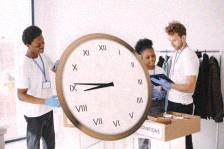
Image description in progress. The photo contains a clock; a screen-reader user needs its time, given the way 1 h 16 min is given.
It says 8 h 46 min
